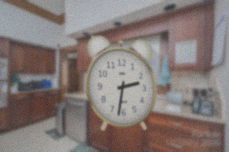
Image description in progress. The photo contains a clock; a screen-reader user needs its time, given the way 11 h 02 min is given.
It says 2 h 32 min
